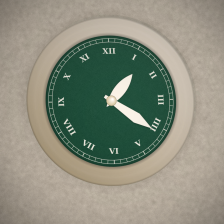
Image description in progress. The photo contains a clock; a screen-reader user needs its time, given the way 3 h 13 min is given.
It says 1 h 21 min
